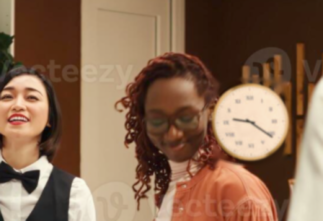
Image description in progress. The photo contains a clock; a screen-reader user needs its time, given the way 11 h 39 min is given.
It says 9 h 21 min
